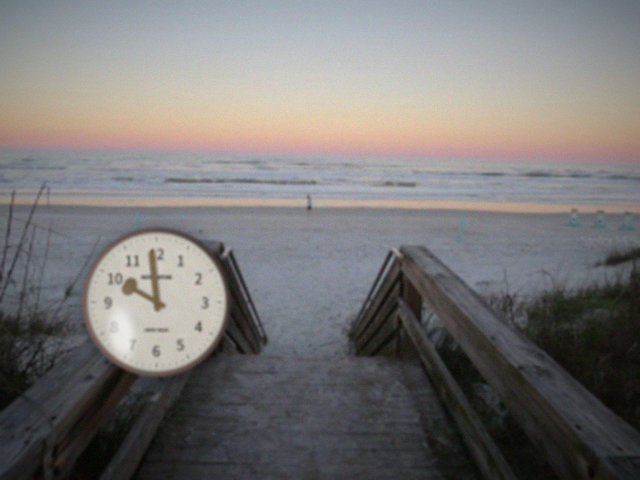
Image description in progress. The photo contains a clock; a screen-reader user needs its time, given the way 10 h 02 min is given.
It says 9 h 59 min
